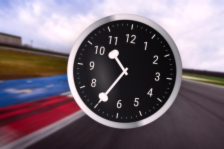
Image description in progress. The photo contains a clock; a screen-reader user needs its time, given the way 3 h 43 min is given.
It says 10 h 35 min
